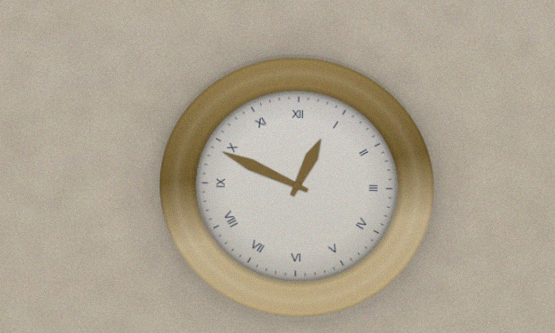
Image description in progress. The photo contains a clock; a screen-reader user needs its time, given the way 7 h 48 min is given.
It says 12 h 49 min
